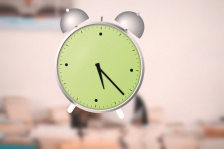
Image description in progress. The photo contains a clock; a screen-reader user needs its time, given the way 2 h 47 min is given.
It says 5 h 22 min
